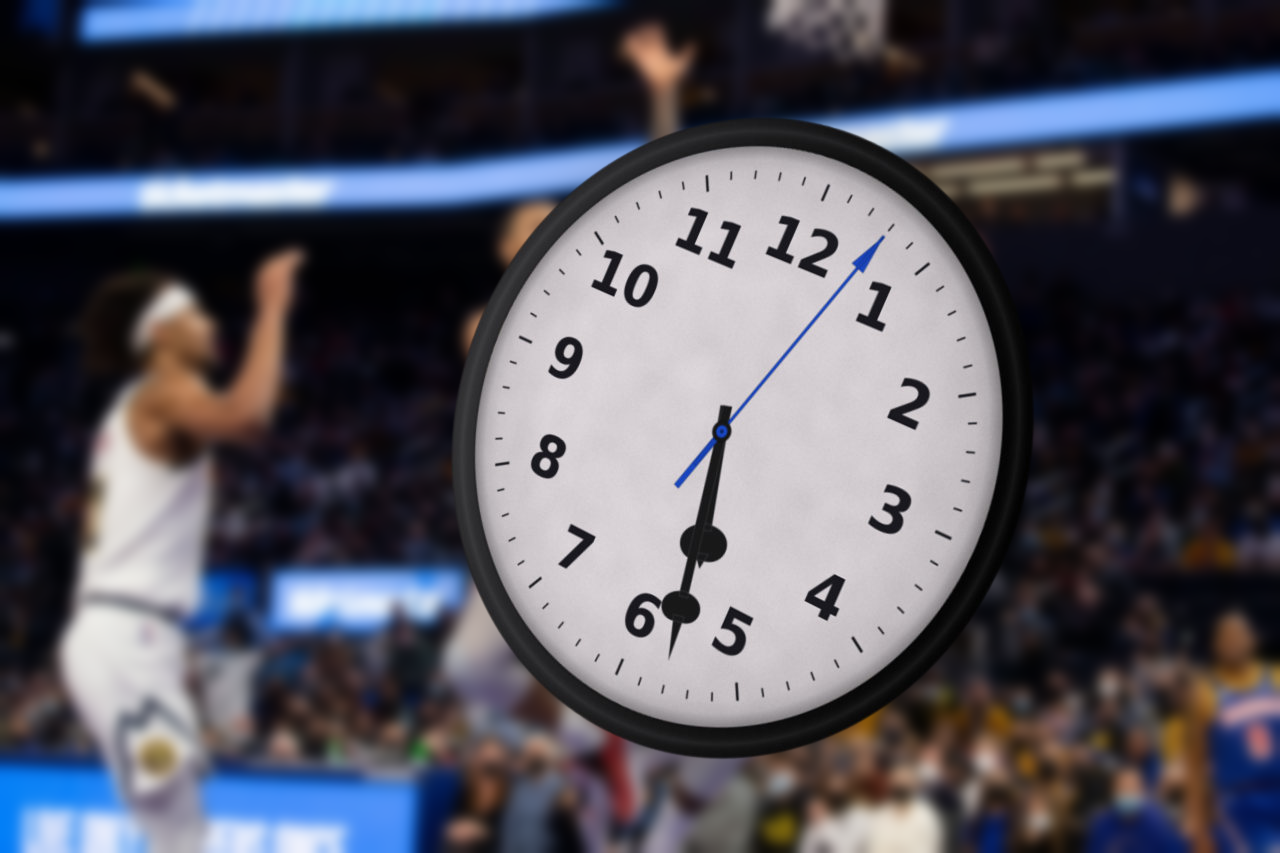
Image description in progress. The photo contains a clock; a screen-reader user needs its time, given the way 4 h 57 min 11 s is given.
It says 5 h 28 min 03 s
